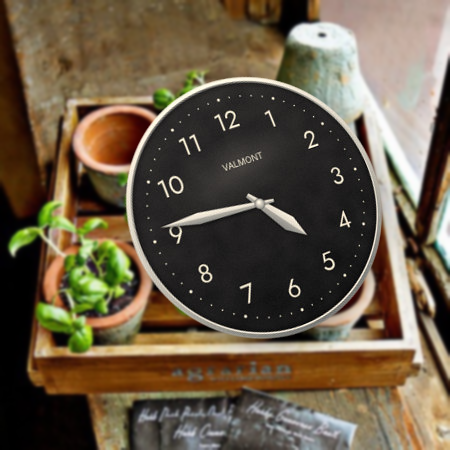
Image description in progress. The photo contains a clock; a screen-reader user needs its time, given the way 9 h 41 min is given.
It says 4 h 46 min
